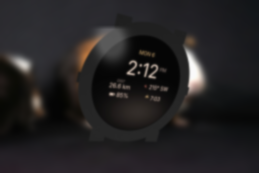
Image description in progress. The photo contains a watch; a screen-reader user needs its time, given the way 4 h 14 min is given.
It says 2 h 12 min
